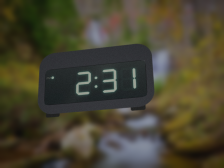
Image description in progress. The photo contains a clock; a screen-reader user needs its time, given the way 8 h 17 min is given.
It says 2 h 31 min
